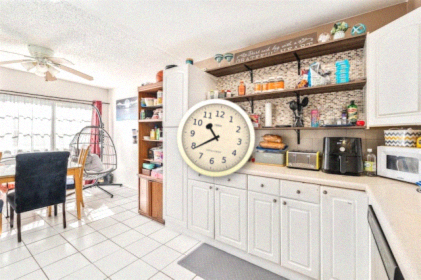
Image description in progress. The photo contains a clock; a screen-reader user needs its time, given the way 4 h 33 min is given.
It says 10 h 39 min
